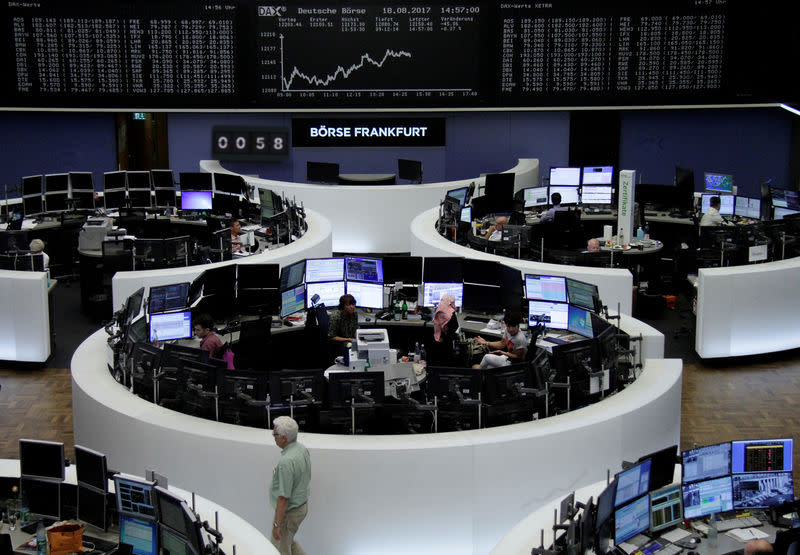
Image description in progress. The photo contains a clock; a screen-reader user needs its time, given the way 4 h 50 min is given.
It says 0 h 58 min
